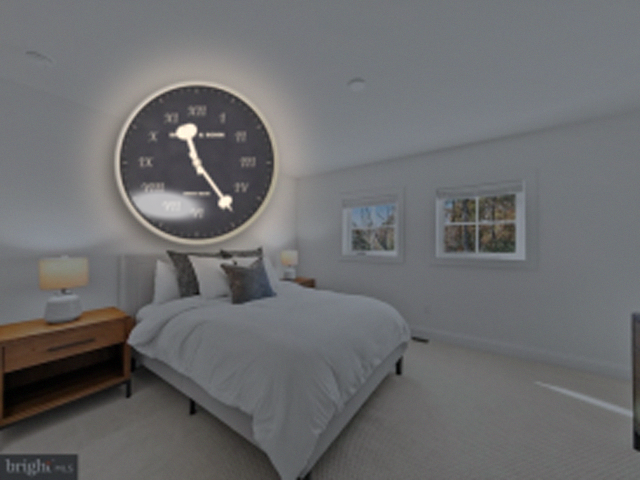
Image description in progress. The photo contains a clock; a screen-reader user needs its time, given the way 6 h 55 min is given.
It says 11 h 24 min
